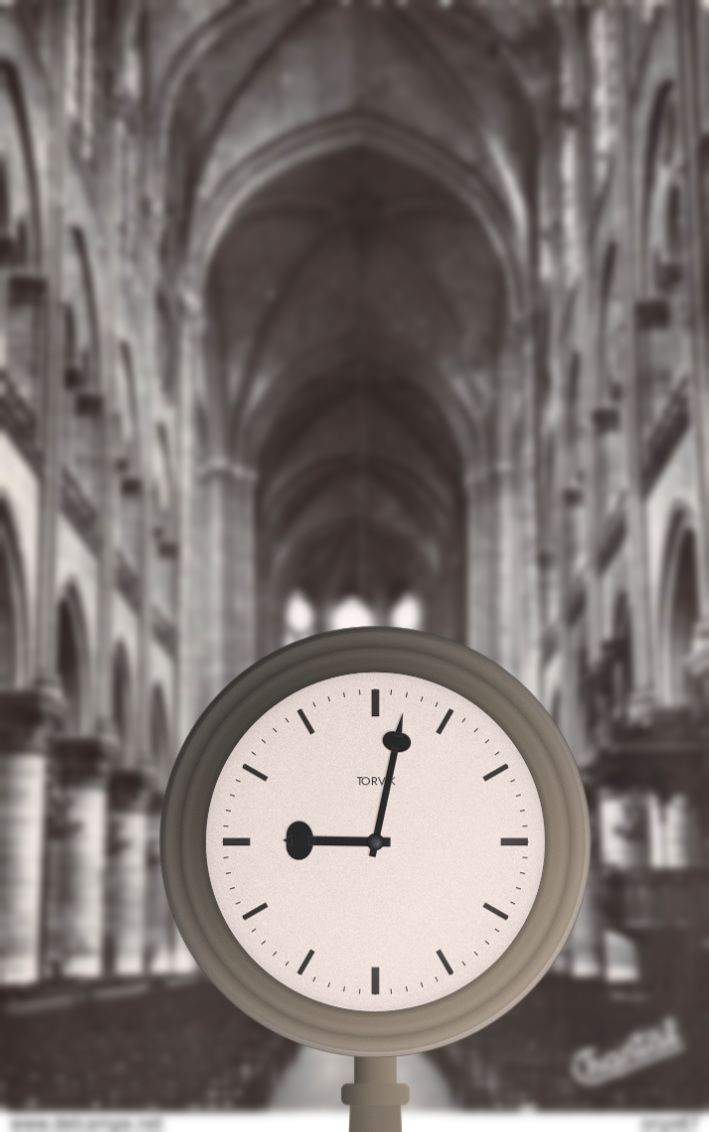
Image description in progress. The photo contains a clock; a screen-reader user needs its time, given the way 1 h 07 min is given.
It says 9 h 02 min
